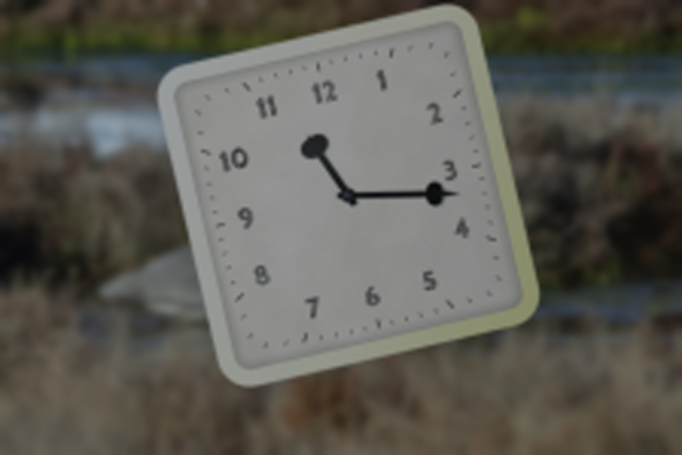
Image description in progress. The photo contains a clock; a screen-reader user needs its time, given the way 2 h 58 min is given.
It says 11 h 17 min
